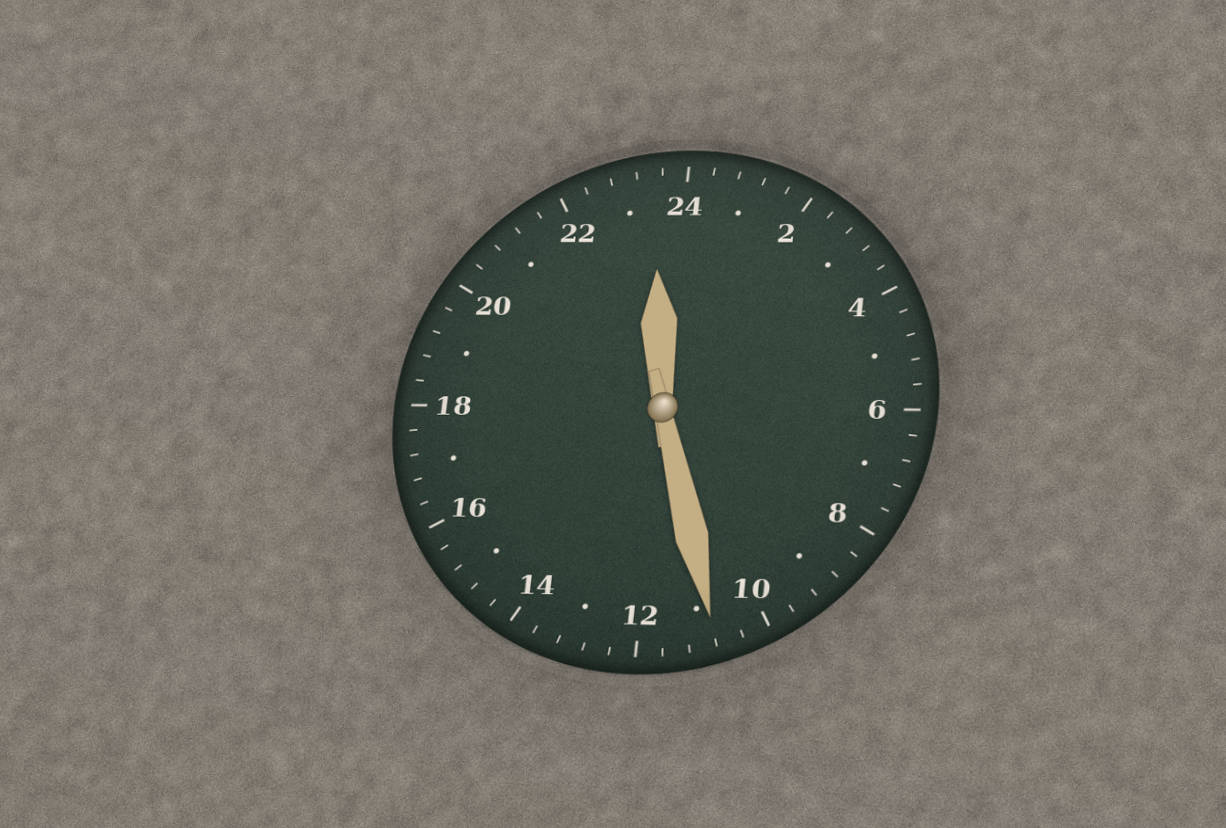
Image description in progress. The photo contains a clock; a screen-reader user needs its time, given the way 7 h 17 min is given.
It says 23 h 27 min
